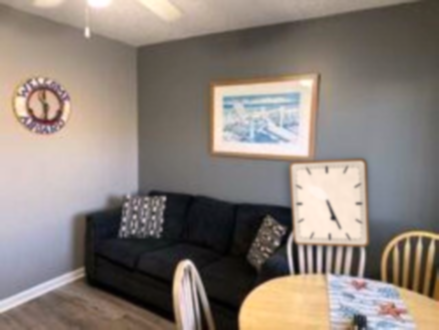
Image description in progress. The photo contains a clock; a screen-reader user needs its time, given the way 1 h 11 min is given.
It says 5 h 26 min
